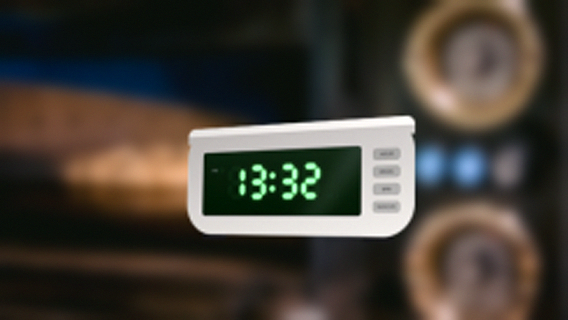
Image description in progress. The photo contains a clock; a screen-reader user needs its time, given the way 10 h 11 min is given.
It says 13 h 32 min
